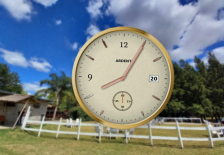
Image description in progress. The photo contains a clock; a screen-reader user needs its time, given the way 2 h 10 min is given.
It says 8 h 05 min
